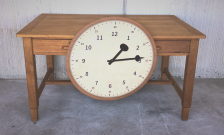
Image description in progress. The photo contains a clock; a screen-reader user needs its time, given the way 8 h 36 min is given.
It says 1 h 14 min
